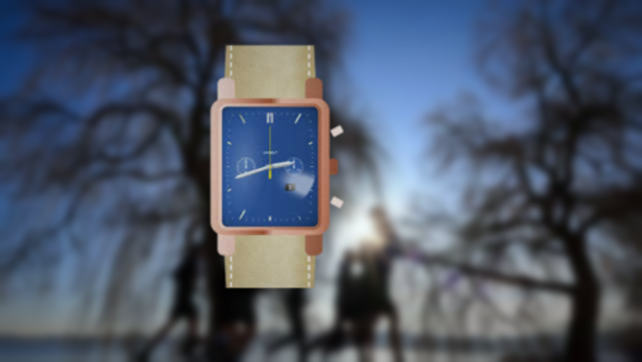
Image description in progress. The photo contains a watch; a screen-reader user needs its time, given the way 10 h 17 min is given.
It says 2 h 42 min
